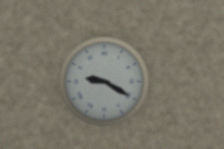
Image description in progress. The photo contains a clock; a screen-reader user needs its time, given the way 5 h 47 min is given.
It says 9 h 20 min
